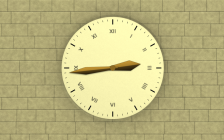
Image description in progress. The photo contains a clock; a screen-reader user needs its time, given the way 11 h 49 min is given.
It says 2 h 44 min
